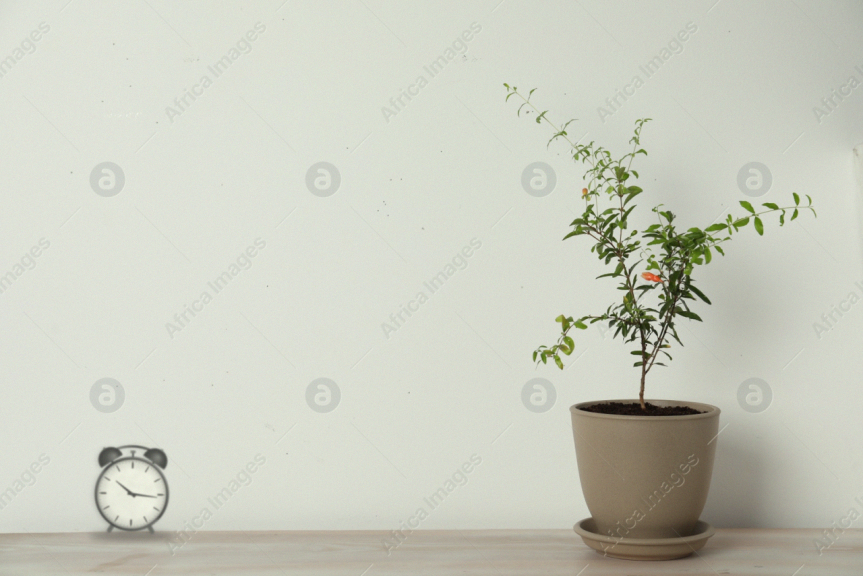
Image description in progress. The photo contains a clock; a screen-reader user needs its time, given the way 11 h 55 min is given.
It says 10 h 16 min
